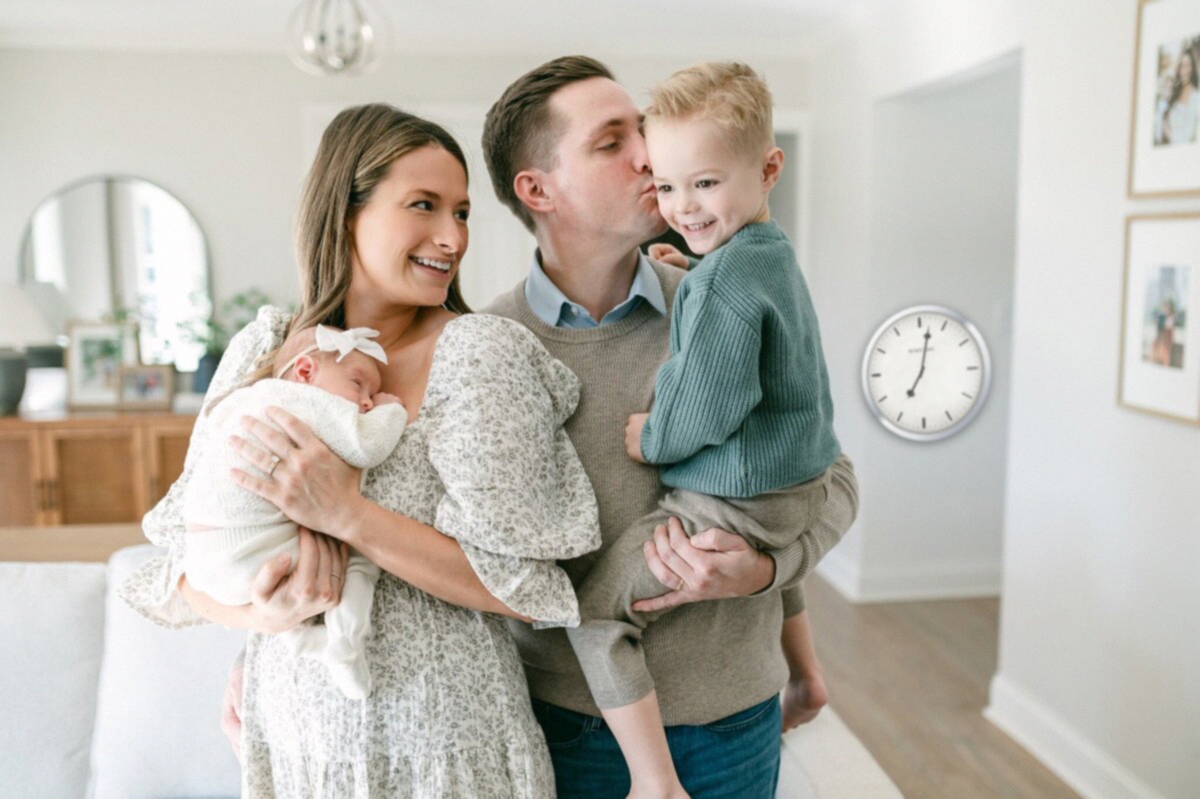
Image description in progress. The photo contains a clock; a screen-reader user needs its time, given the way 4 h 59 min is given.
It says 7 h 02 min
